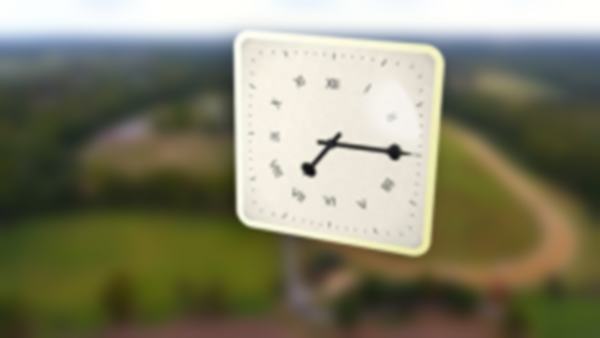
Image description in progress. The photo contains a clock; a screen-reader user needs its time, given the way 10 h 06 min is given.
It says 7 h 15 min
